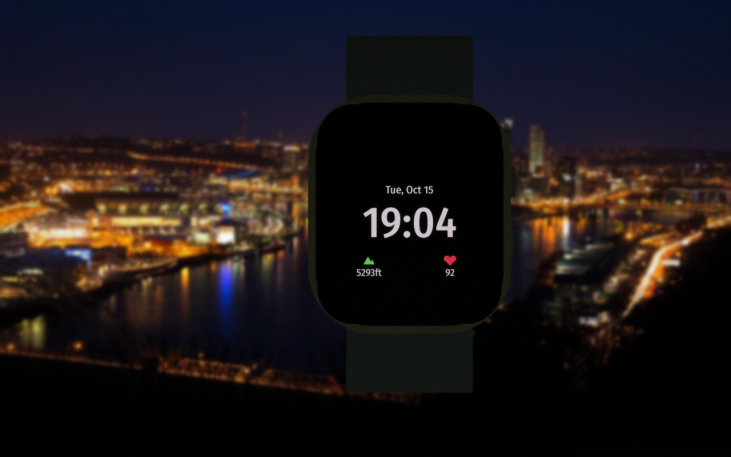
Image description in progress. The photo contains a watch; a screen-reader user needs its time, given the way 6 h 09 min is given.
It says 19 h 04 min
